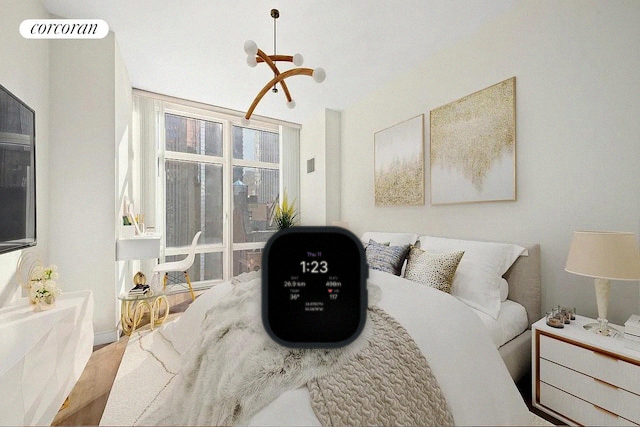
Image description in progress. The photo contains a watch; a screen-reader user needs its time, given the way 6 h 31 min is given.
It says 1 h 23 min
